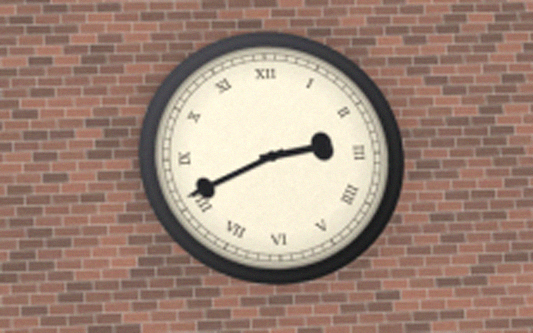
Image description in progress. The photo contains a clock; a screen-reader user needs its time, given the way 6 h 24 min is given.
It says 2 h 41 min
